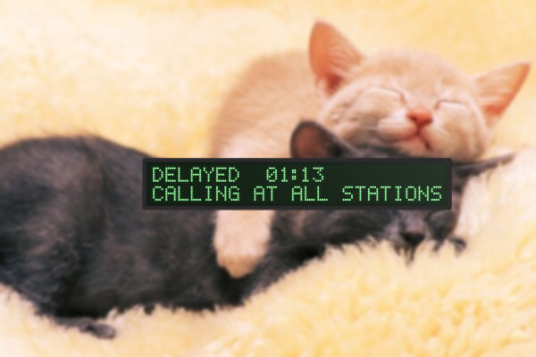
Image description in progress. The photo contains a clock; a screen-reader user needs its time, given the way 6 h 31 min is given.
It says 1 h 13 min
